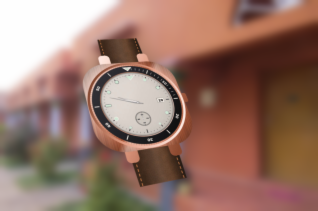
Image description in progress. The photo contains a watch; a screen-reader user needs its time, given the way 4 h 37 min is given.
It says 9 h 48 min
